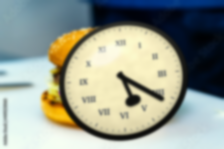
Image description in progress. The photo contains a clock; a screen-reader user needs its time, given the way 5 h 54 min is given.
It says 5 h 21 min
